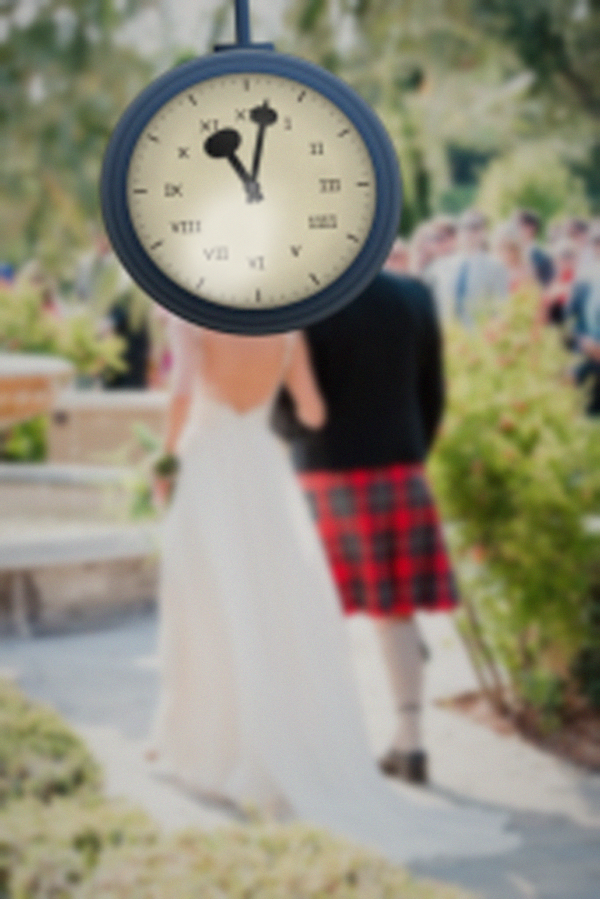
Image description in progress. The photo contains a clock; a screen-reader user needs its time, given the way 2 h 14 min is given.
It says 11 h 02 min
